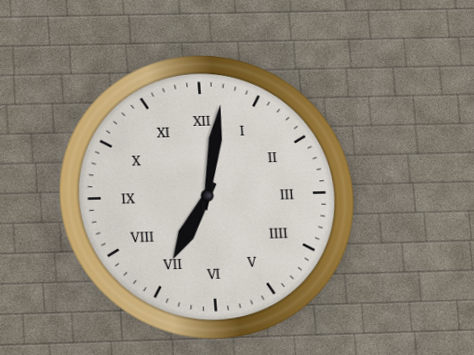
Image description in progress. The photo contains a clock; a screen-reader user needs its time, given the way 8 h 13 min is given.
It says 7 h 02 min
